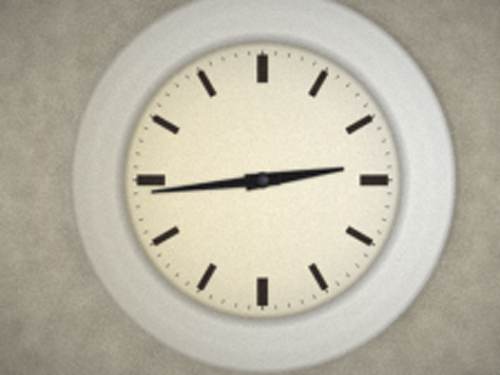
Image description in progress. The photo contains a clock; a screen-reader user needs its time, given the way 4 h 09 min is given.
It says 2 h 44 min
